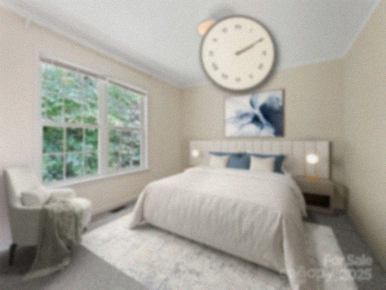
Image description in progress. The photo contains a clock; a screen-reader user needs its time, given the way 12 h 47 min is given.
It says 2 h 10 min
